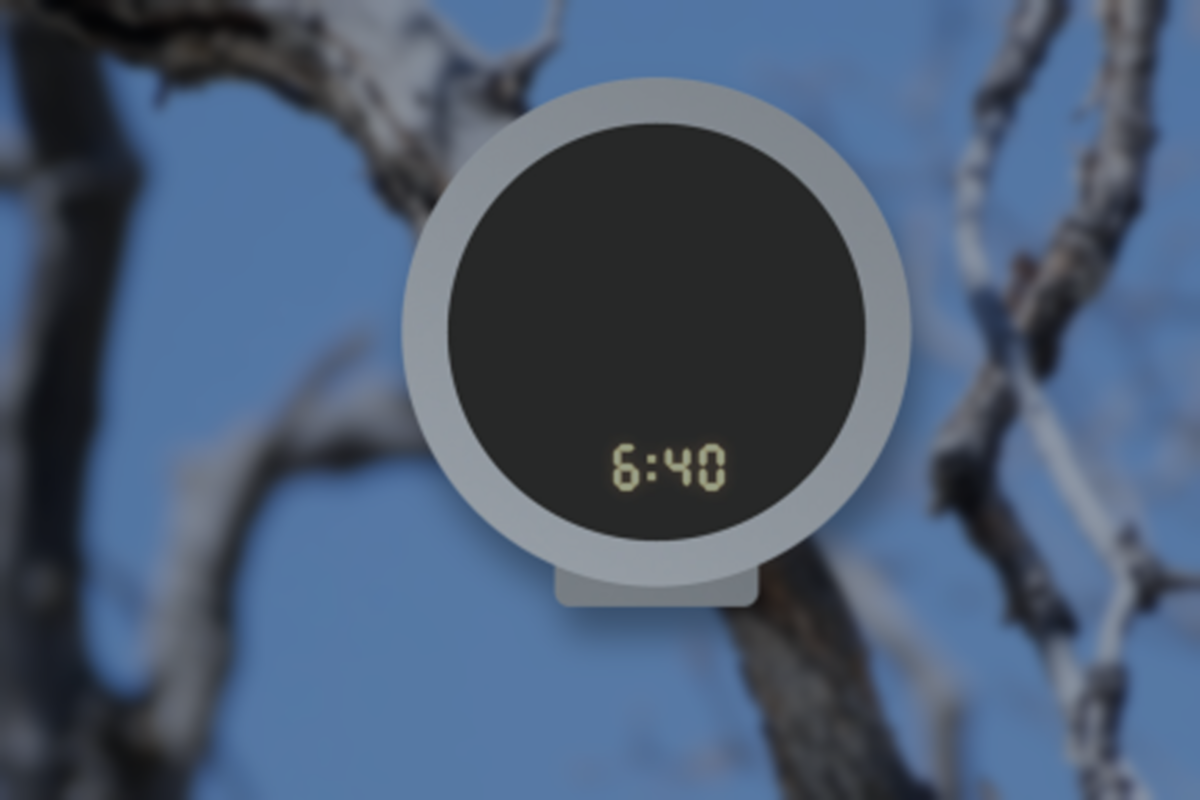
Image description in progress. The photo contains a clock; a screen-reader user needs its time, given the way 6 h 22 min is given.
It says 6 h 40 min
